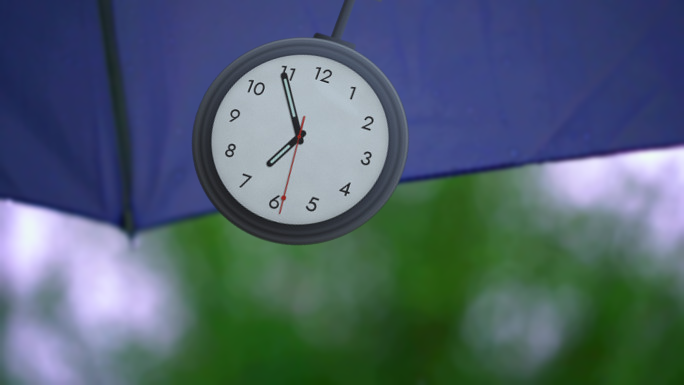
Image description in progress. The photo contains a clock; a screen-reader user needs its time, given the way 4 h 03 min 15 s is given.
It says 6 h 54 min 29 s
